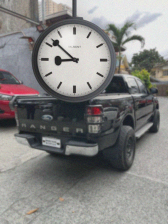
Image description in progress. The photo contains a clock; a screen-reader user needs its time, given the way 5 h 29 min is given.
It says 8 h 52 min
